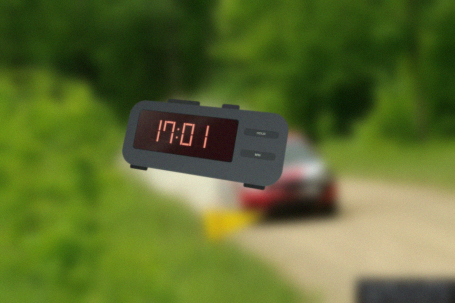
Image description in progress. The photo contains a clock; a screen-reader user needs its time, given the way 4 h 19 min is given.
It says 17 h 01 min
